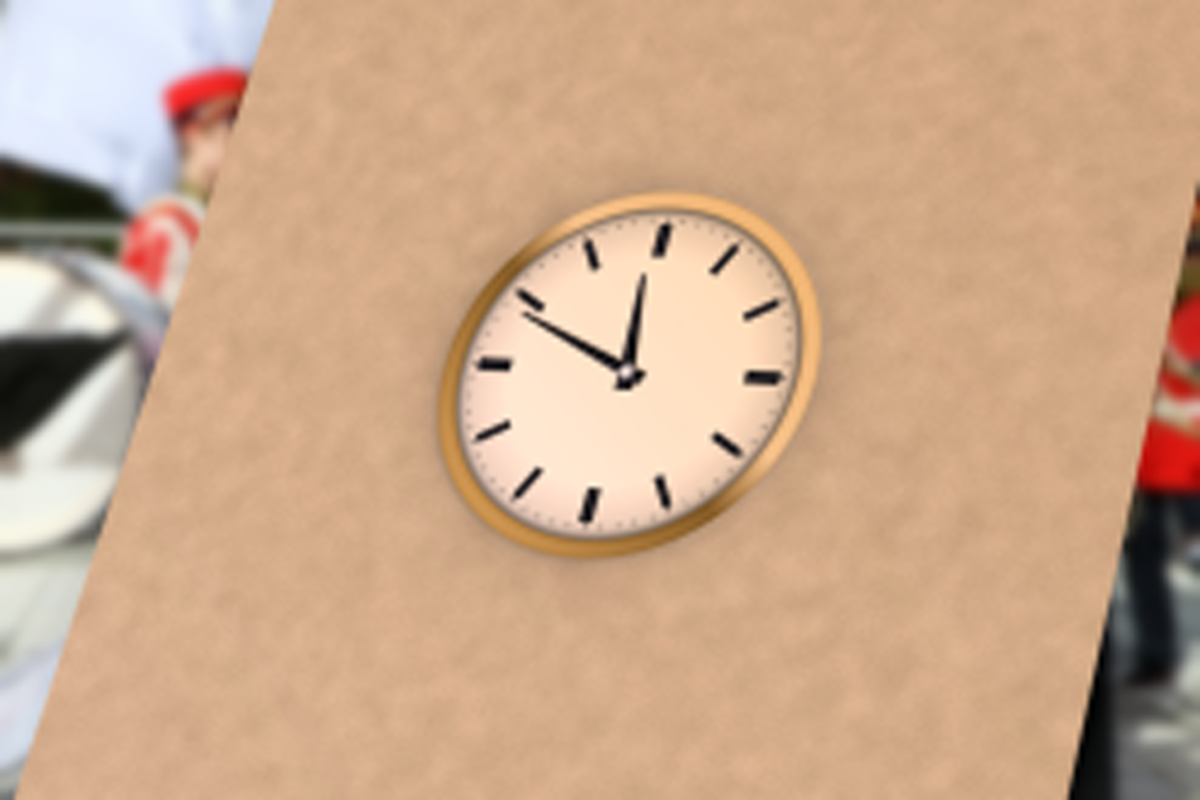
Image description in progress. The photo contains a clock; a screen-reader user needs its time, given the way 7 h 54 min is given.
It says 11 h 49 min
